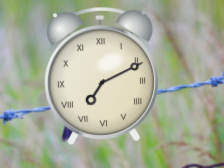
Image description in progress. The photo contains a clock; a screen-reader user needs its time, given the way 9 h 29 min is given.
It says 7 h 11 min
